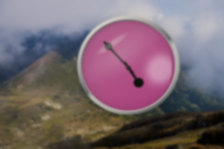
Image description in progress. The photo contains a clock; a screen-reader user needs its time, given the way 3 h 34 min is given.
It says 4 h 53 min
